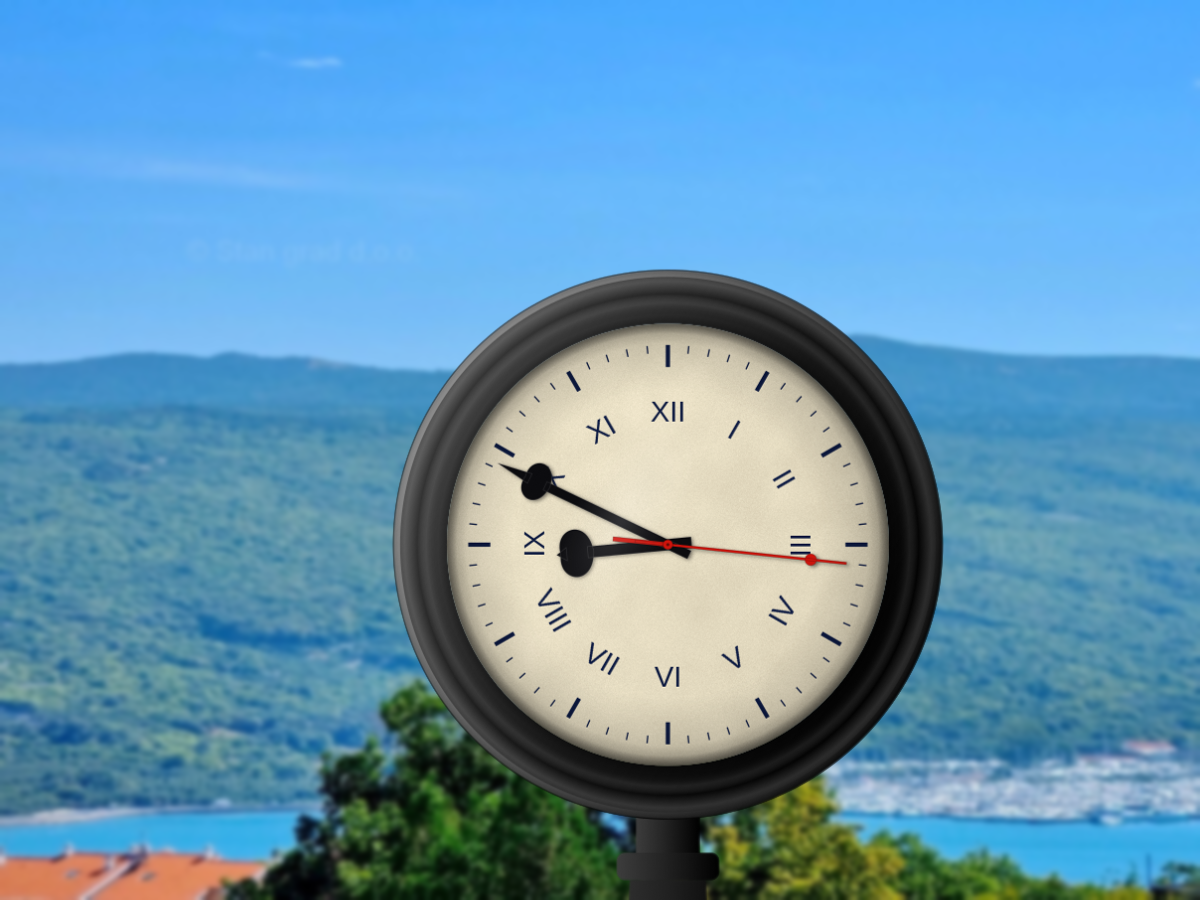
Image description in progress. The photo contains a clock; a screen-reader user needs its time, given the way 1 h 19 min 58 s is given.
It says 8 h 49 min 16 s
